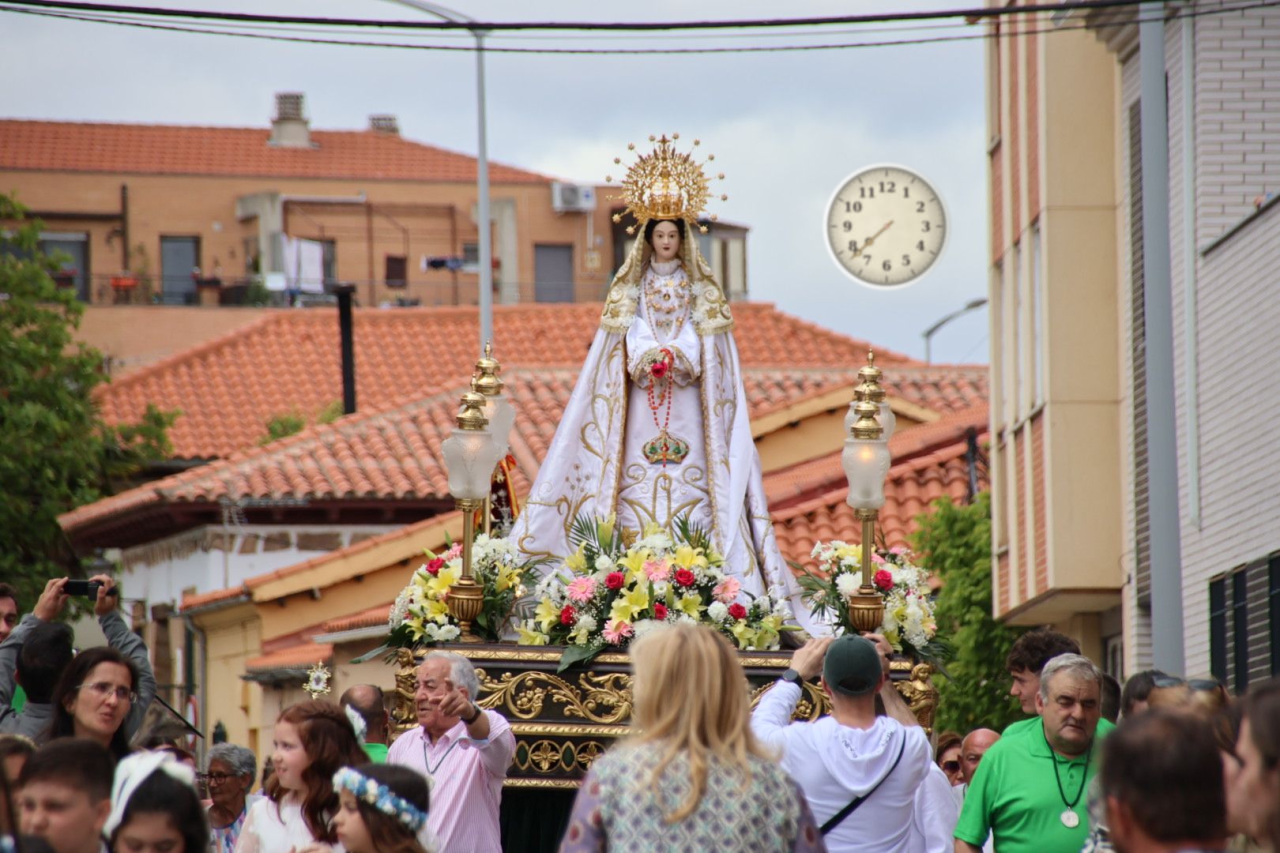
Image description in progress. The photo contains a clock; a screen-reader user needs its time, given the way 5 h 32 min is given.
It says 7 h 38 min
